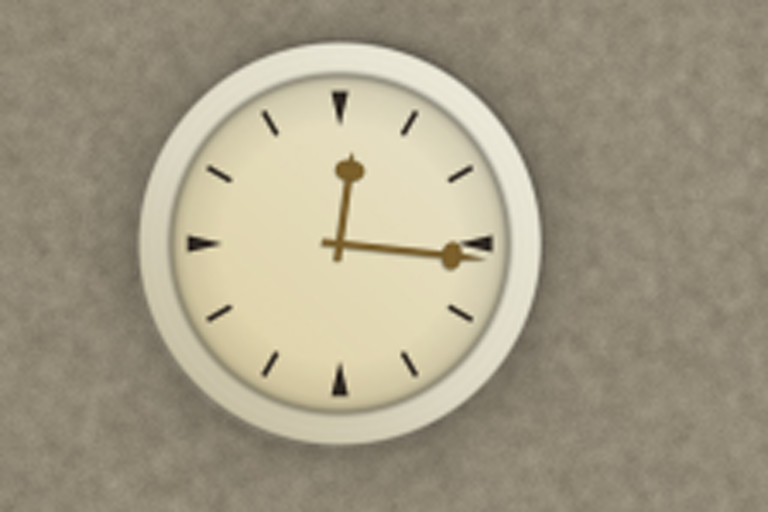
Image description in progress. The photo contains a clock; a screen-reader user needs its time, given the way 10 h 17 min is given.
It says 12 h 16 min
